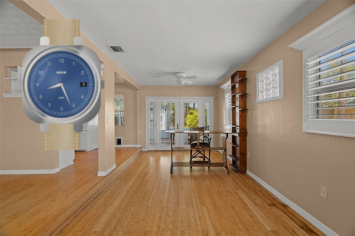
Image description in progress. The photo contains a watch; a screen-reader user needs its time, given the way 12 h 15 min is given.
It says 8 h 26 min
